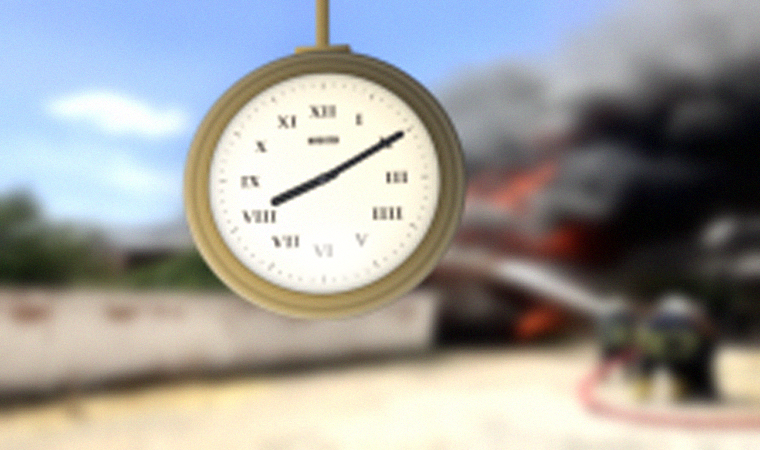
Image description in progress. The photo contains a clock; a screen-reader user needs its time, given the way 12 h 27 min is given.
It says 8 h 10 min
